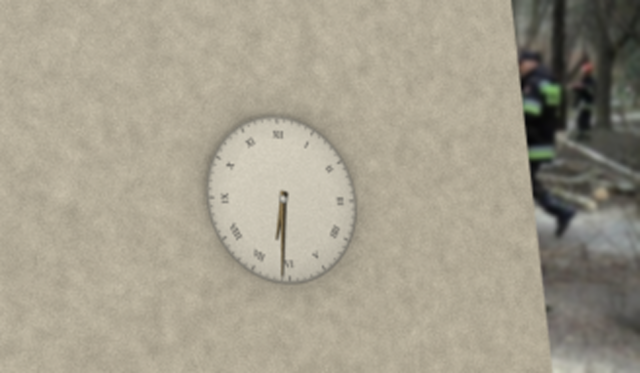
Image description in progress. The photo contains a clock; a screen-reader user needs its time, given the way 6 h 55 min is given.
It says 6 h 31 min
